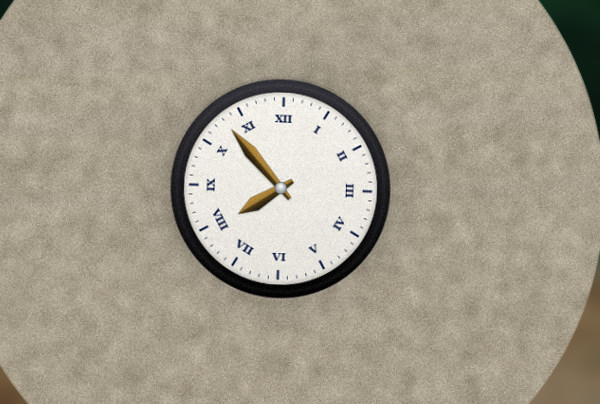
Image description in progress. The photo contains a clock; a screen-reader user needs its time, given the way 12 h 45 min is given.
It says 7 h 53 min
